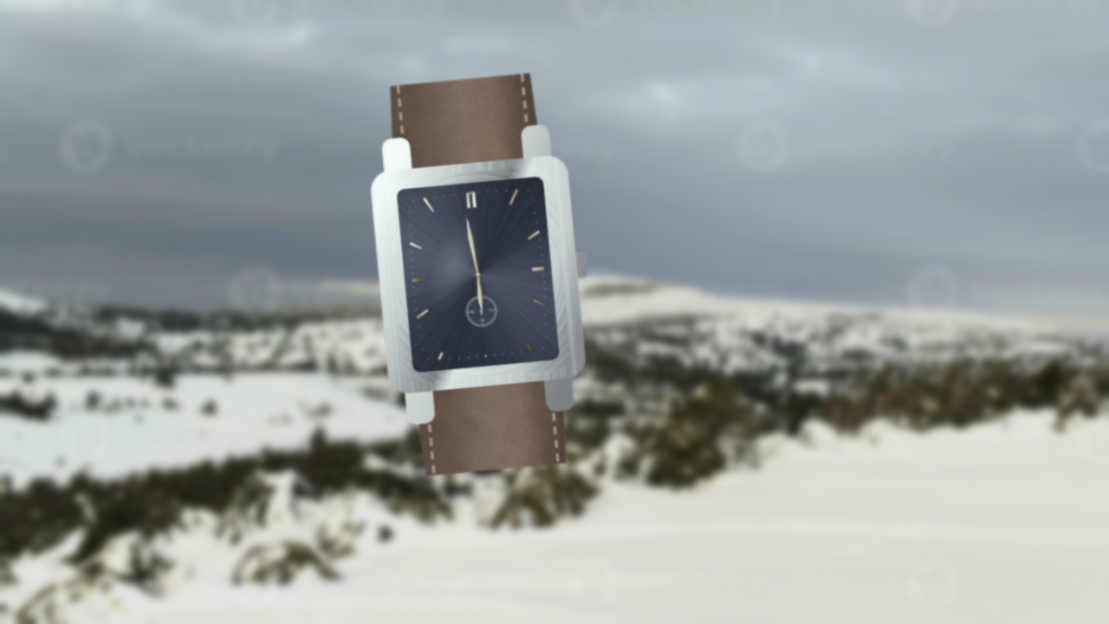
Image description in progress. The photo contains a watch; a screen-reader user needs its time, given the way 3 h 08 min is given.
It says 5 h 59 min
